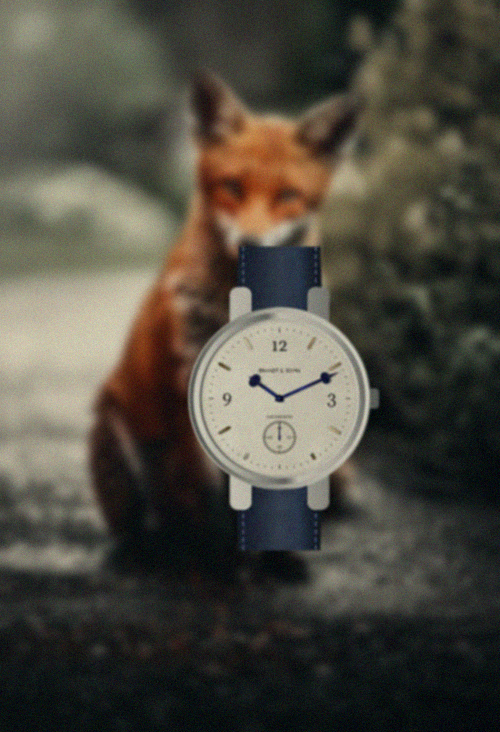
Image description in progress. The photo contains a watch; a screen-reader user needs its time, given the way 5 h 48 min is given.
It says 10 h 11 min
